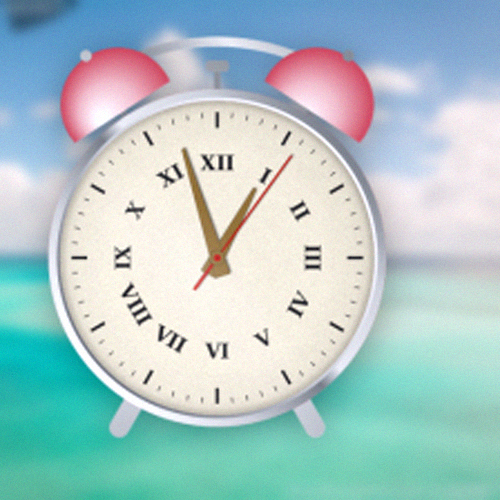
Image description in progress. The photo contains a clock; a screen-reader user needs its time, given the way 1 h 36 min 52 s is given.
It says 12 h 57 min 06 s
